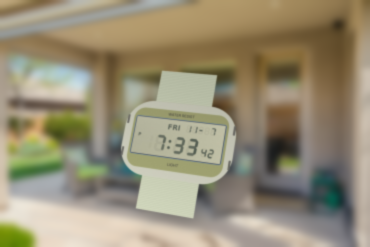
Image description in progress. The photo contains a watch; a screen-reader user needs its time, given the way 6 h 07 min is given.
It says 7 h 33 min
